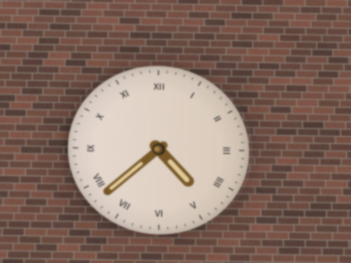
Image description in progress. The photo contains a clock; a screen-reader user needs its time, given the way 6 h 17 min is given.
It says 4 h 38 min
